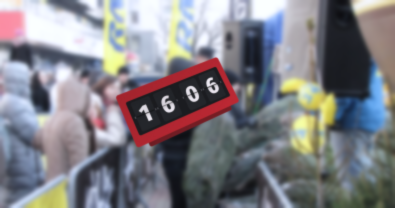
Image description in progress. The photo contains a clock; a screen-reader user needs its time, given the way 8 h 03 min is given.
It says 16 h 06 min
